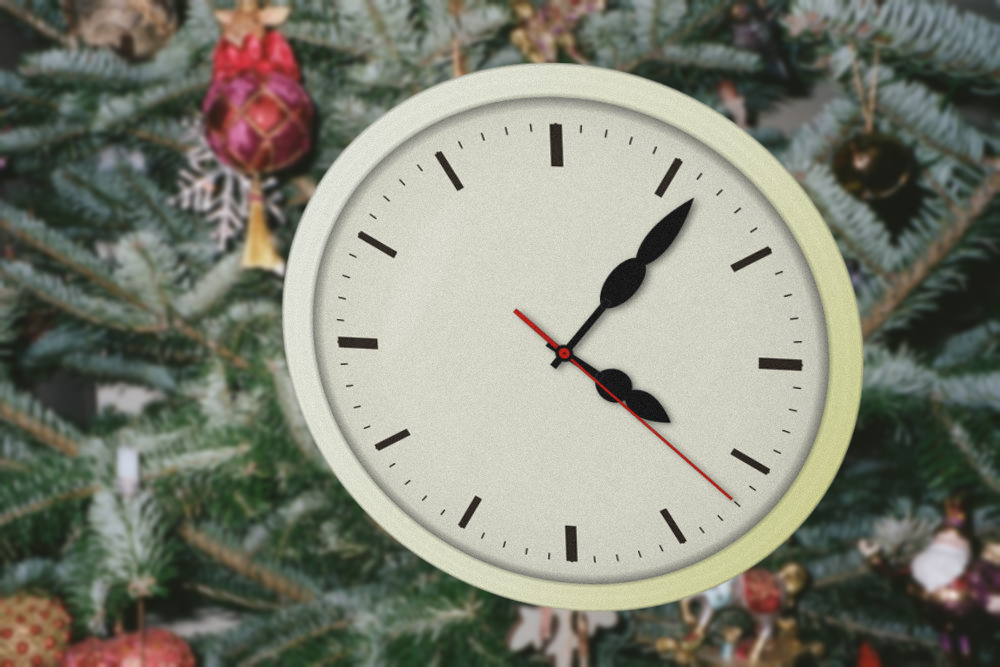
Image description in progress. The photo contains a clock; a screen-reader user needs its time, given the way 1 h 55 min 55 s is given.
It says 4 h 06 min 22 s
